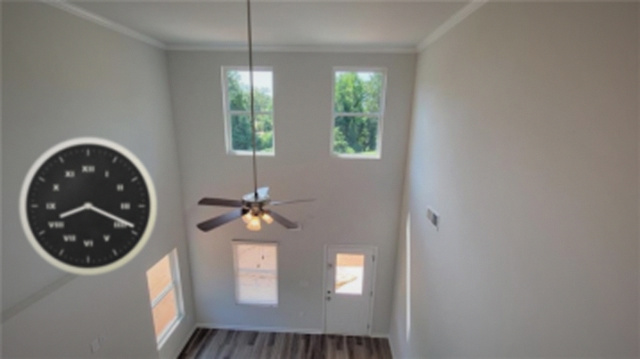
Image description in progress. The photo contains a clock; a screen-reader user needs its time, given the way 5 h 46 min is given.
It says 8 h 19 min
